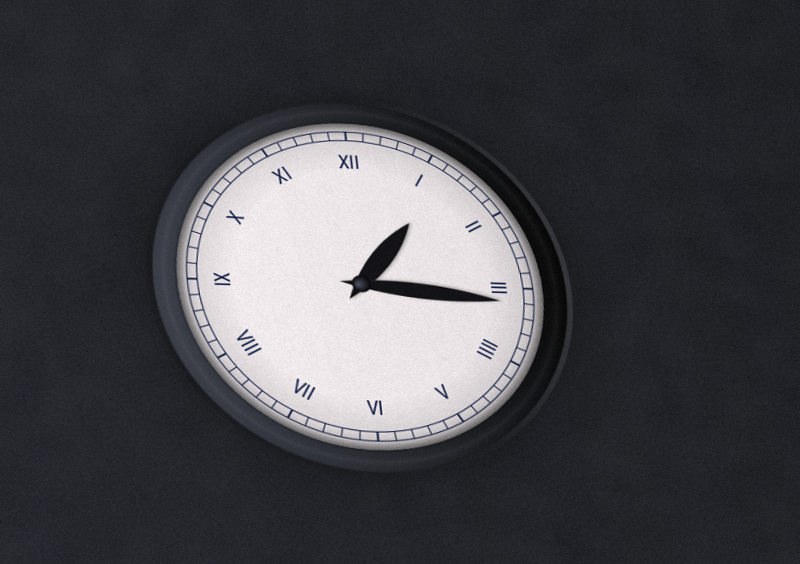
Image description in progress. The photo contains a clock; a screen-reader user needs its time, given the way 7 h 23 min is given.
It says 1 h 16 min
